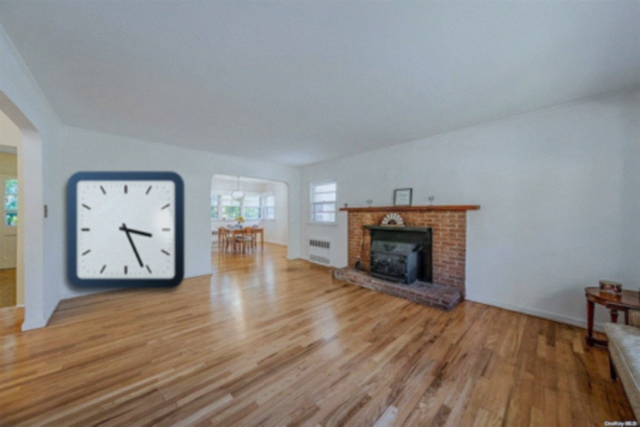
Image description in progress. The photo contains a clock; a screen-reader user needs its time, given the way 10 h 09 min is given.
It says 3 h 26 min
